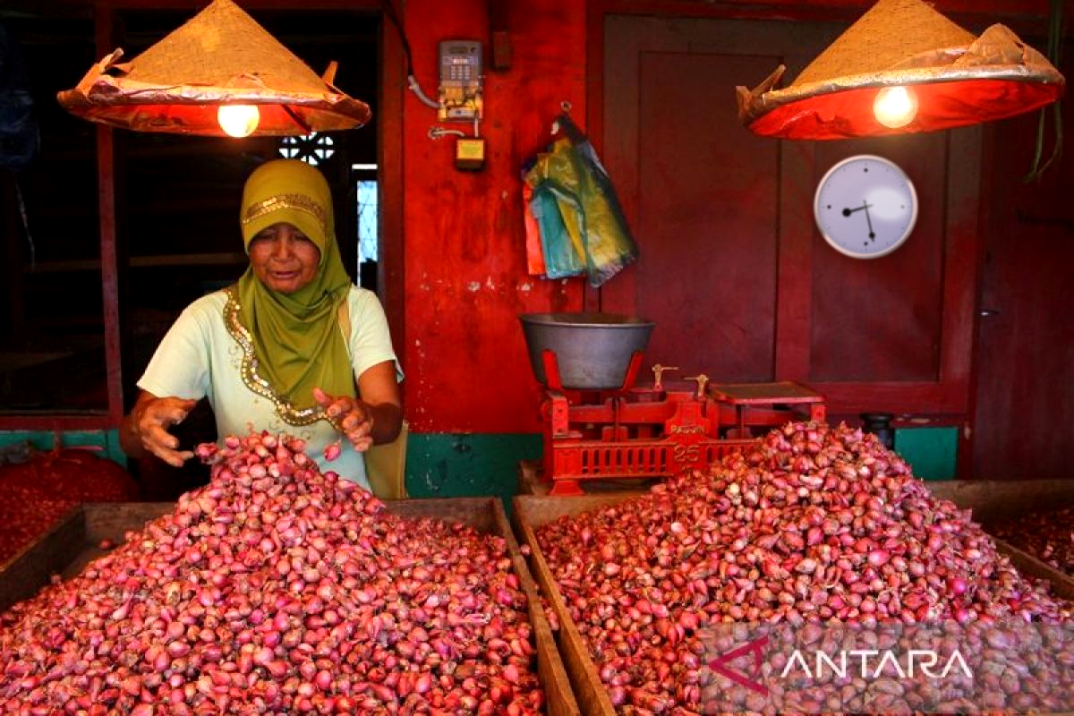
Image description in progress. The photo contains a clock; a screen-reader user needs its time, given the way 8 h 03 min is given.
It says 8 h 28 min
